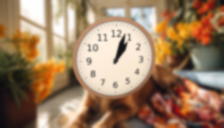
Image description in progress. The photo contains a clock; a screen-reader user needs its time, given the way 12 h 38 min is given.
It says 1 h 03 min
